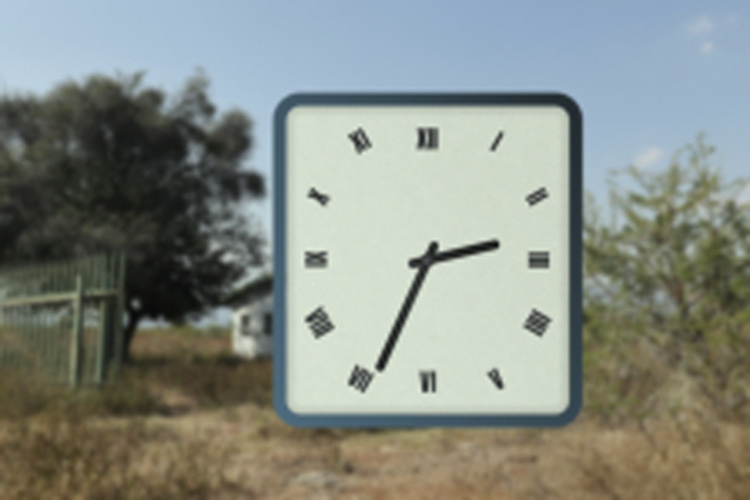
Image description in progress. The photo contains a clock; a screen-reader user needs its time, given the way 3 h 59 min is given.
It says 2 h 34 min
